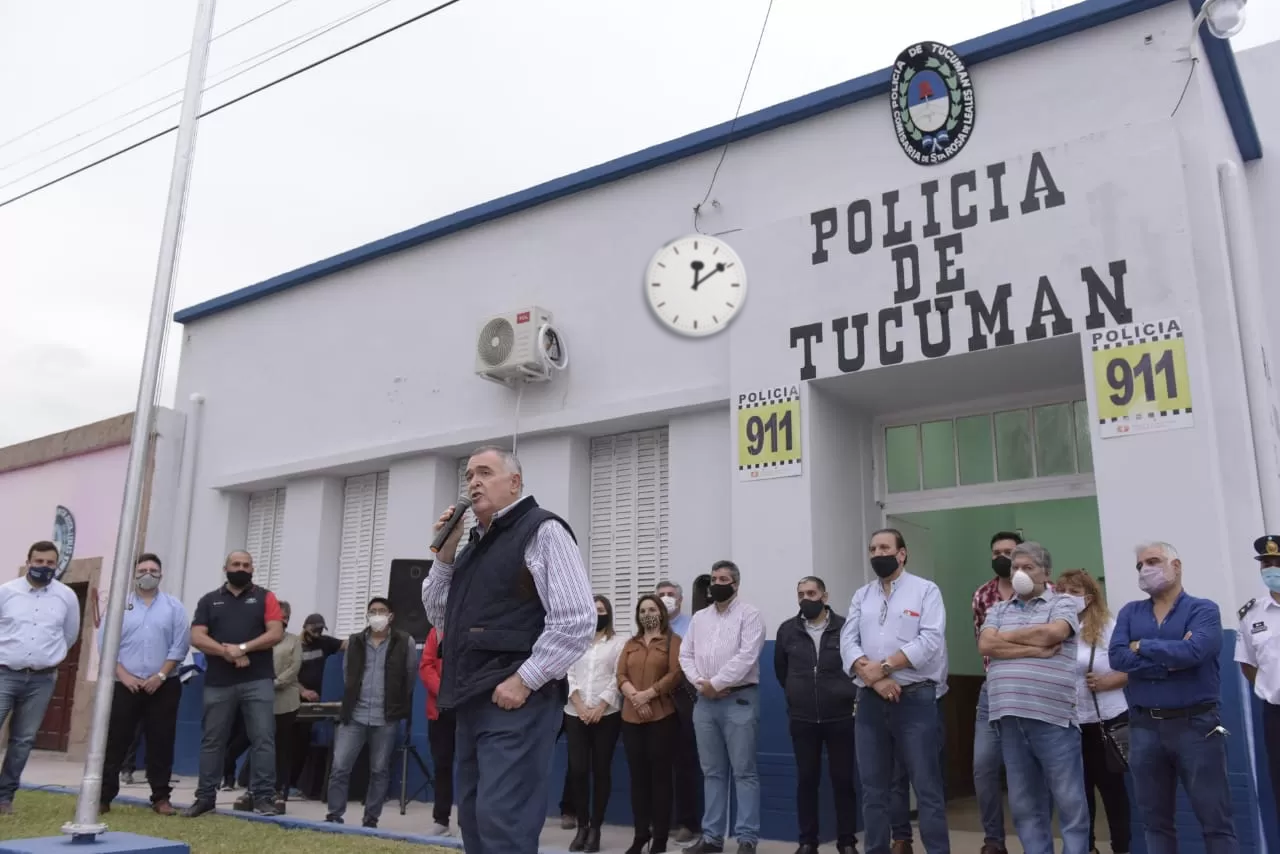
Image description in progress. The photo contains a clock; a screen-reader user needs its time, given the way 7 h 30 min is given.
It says 12 h 09 min
